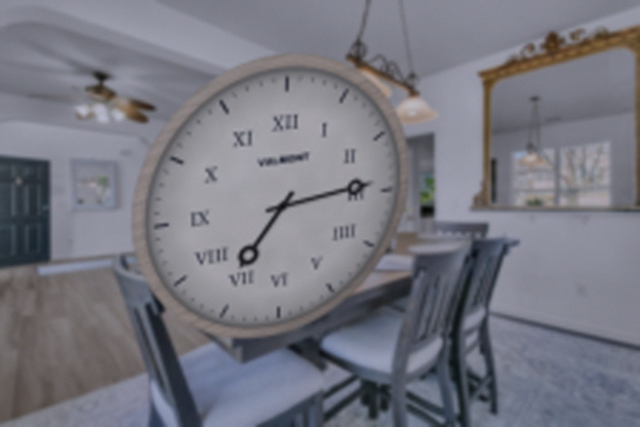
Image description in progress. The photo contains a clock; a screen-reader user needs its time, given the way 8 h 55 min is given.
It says 7 h 14 min
